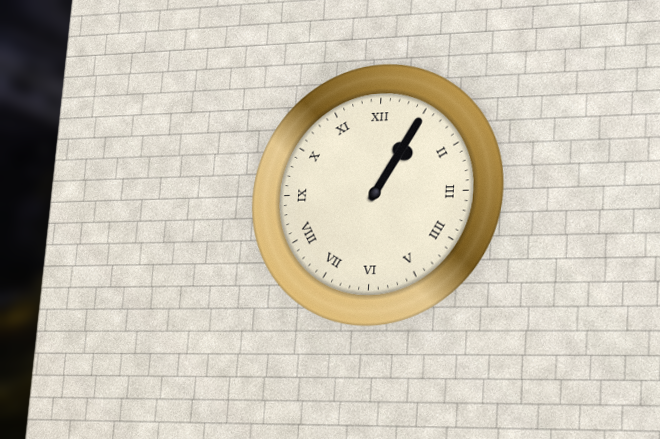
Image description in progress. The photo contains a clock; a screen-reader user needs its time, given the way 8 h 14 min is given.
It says 1 h 05 min
